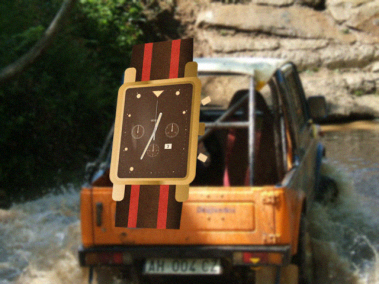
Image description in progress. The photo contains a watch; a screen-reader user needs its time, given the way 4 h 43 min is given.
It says 12 h 34 min
